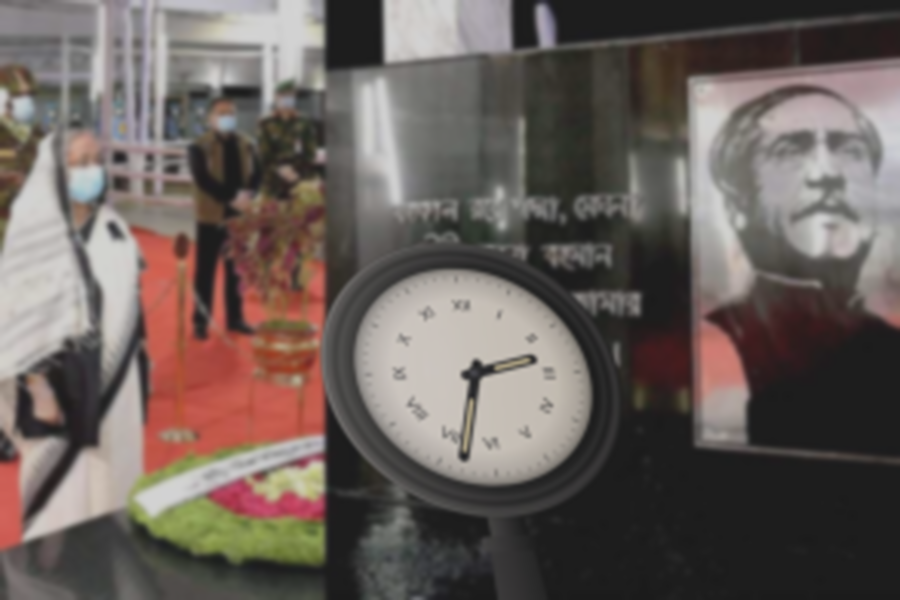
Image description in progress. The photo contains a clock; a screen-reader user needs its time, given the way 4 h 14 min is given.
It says 2 h 33 min
